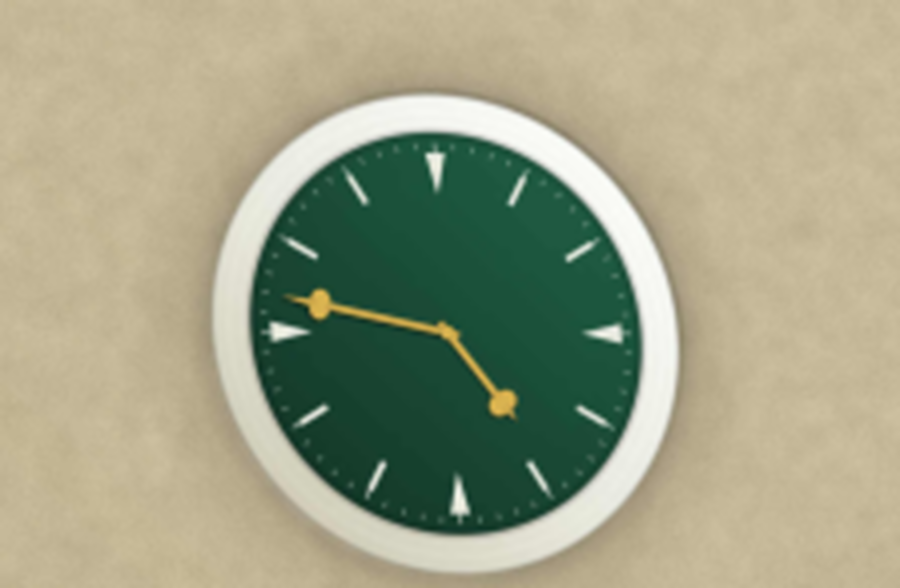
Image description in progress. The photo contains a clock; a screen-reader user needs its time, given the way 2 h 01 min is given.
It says 4 h 47 min
